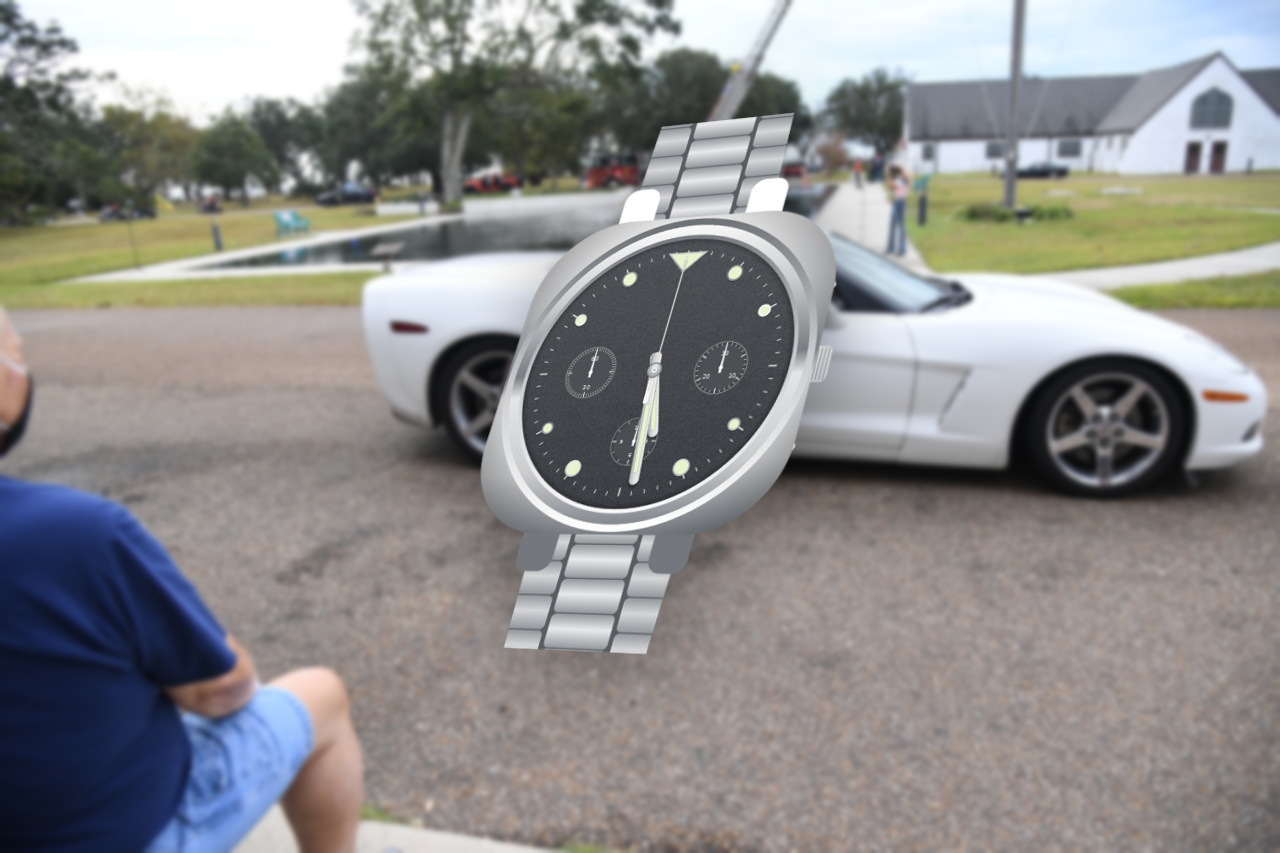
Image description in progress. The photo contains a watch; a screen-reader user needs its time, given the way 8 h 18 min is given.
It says 5 h 29 min
